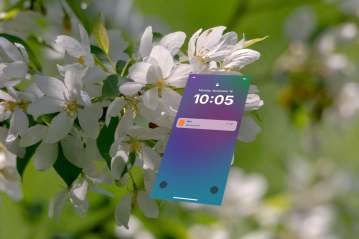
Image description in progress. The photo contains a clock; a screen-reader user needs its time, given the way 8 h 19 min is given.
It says 10 h 05 min
